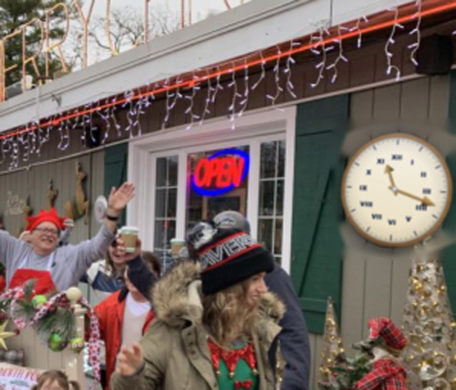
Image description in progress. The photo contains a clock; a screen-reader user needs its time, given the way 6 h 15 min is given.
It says 11 h 18 min
